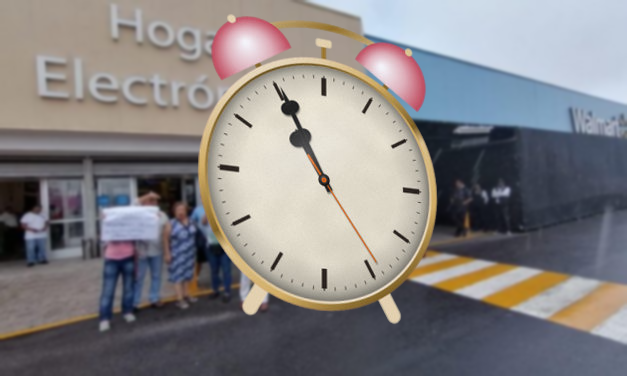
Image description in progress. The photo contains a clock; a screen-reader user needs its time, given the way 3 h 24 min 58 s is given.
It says 10 h 55 min 24 s
